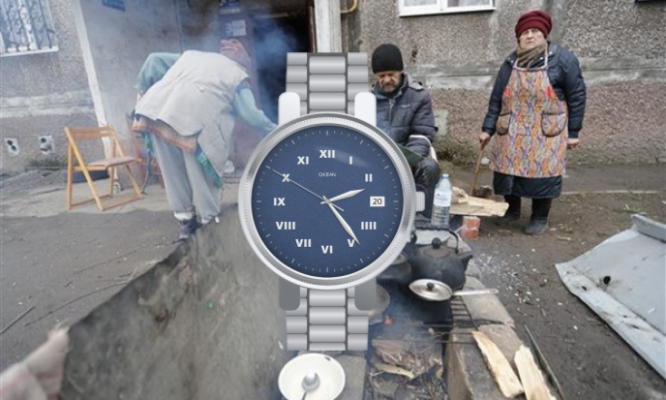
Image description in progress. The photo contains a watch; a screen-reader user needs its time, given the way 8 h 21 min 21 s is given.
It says 2 h 23 min 50 s
